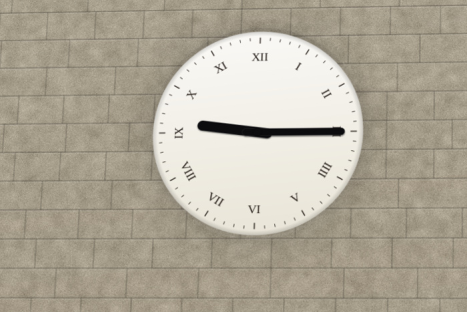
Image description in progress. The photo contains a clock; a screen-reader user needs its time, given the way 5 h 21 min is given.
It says 9 h 15 min
